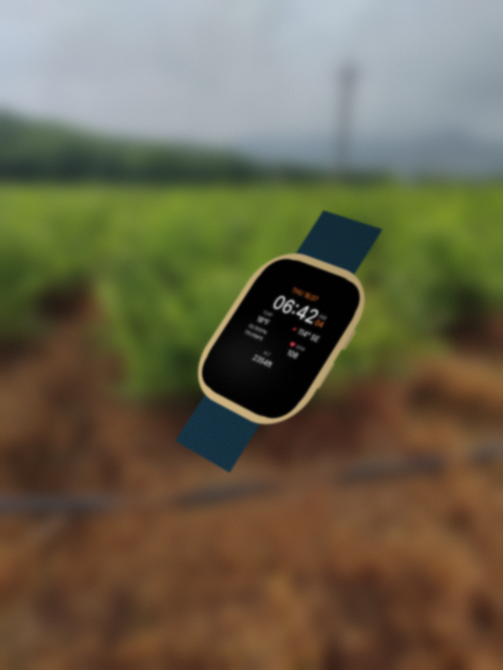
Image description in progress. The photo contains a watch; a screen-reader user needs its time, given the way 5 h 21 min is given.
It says 6 h 42 min
